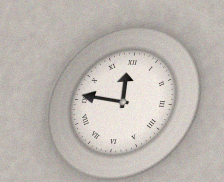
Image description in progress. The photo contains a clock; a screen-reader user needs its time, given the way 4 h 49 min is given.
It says 11 h 46 min
